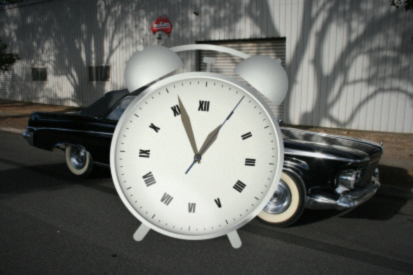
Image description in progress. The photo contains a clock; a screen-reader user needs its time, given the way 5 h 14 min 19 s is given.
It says 12 h 56 min 05 s
